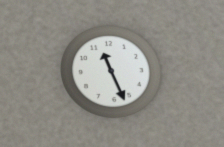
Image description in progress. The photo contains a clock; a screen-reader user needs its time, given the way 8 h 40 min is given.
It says 11 h 27 min
